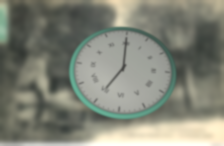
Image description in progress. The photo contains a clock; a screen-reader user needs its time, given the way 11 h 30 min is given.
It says 7 h 00 min
